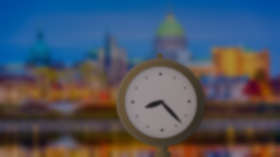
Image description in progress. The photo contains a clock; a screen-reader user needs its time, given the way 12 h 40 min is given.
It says 8 h 23 min
